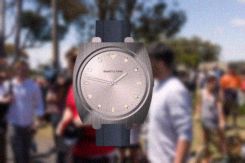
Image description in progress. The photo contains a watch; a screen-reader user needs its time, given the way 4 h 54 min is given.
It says 1 h 47 min
